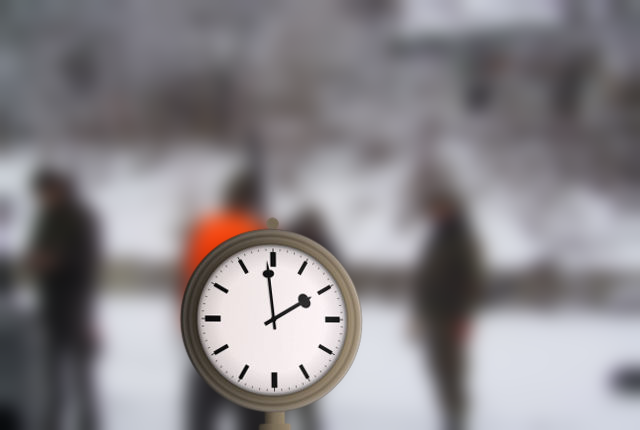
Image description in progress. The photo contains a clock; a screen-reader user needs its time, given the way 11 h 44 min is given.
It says 1 h 59 min
